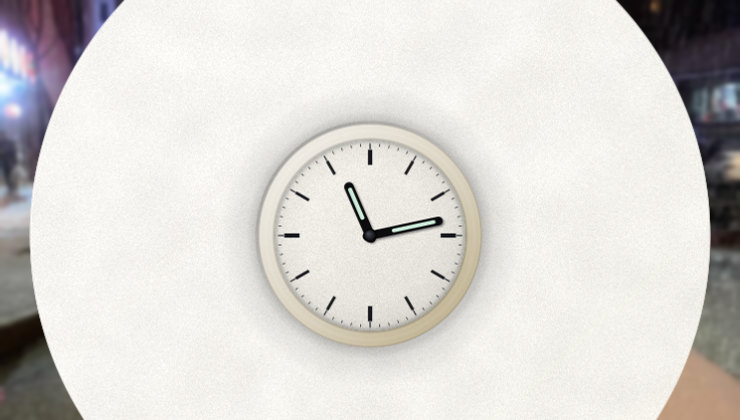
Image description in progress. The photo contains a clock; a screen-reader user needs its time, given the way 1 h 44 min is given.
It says 11 h 13 min
